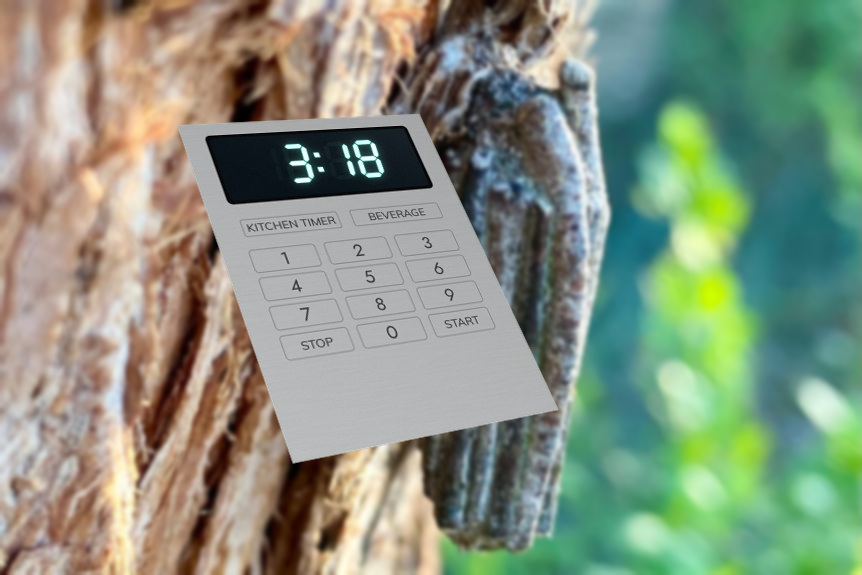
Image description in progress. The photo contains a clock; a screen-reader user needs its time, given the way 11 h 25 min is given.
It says 3 h 18 min
